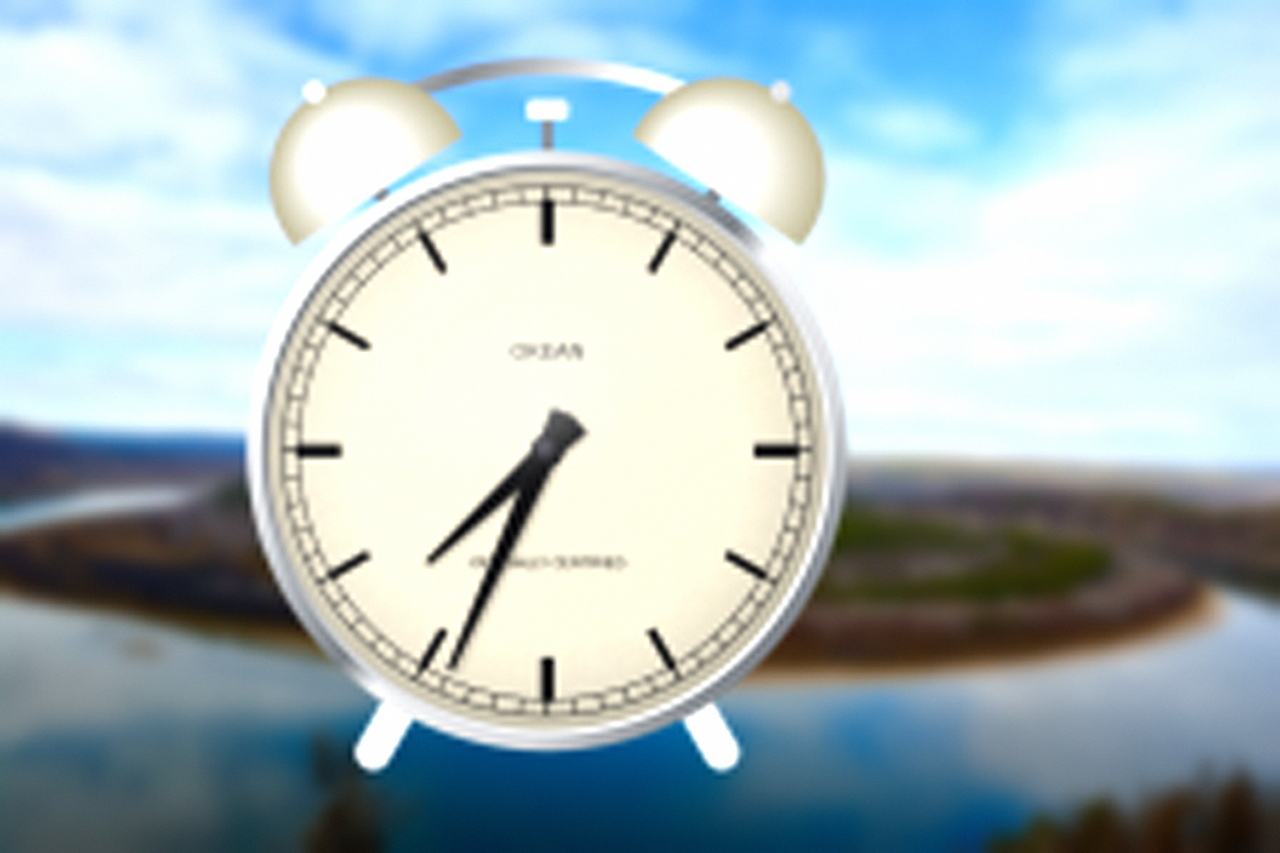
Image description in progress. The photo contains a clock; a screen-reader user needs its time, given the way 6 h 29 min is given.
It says 7 h 34 min
